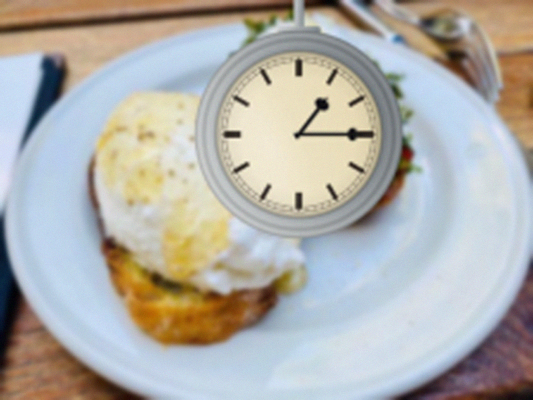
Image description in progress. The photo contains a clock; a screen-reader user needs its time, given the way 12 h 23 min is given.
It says 1 h 15 min
